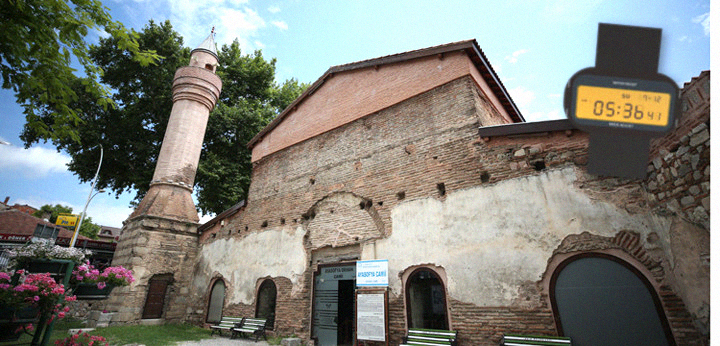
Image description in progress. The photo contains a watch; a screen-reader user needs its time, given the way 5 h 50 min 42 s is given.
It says 5 h 36 min 41 s
